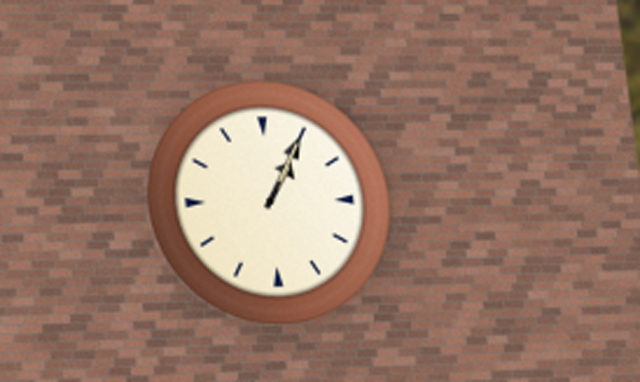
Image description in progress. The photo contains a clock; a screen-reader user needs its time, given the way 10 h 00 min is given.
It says 1 h 05 min
